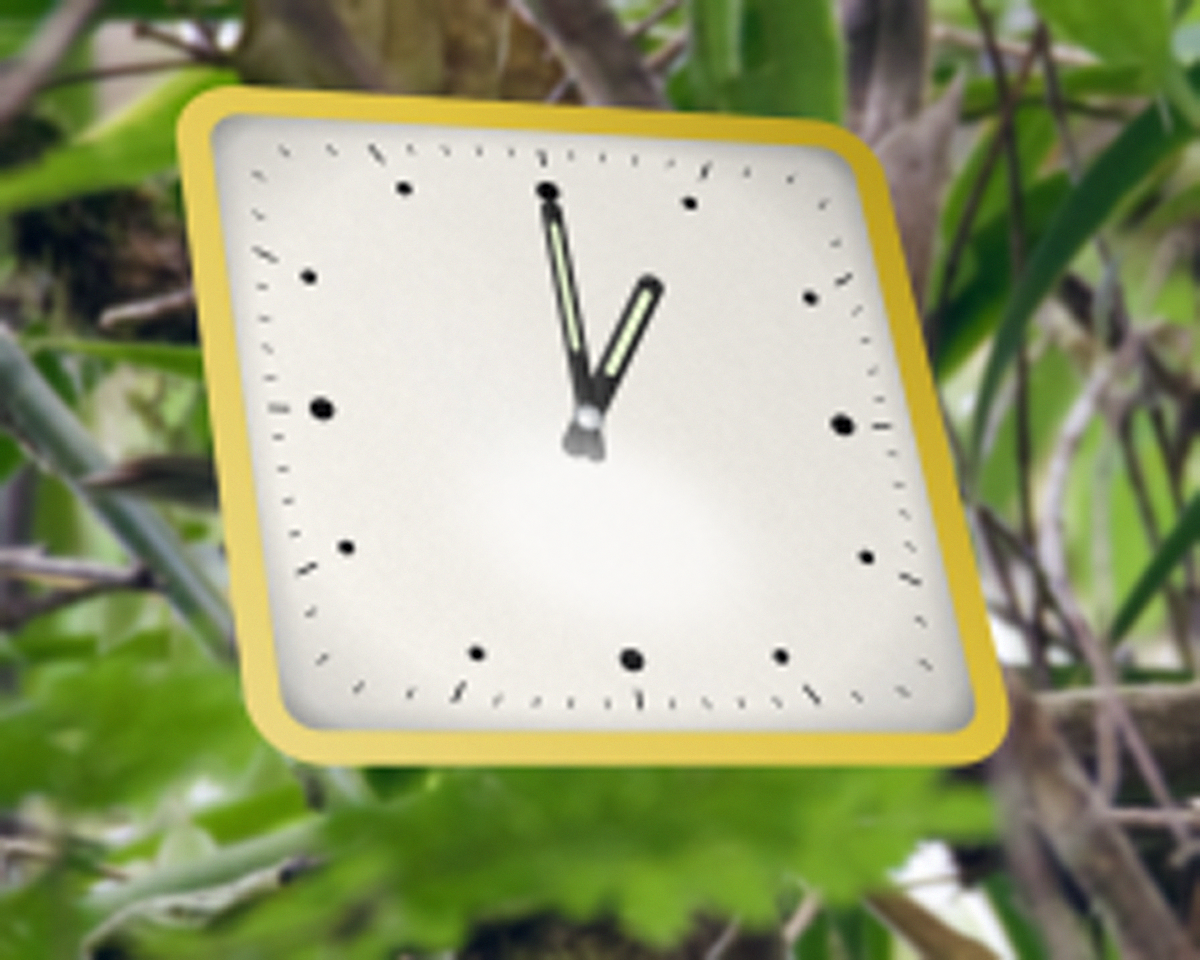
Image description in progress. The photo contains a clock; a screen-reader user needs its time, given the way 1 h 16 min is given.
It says 1 h 00 min
